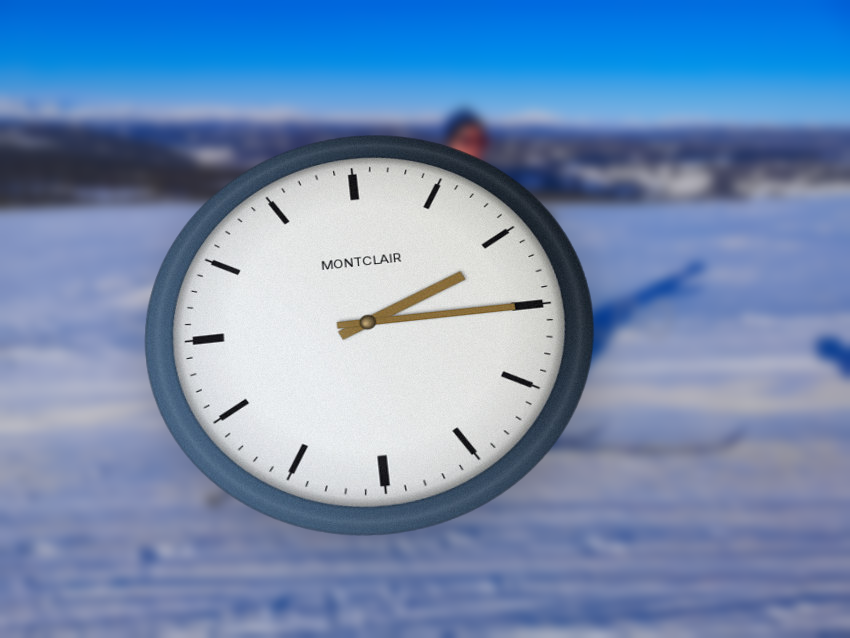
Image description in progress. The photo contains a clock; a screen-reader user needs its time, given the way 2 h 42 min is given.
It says 2 h 15 min
